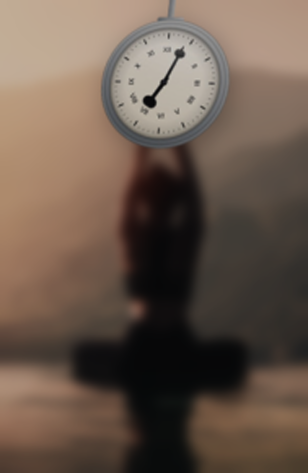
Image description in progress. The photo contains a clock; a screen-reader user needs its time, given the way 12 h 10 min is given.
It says 7 h 04 min
